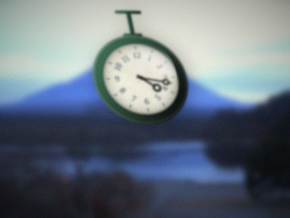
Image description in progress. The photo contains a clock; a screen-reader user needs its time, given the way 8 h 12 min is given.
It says 4 h 17 min
